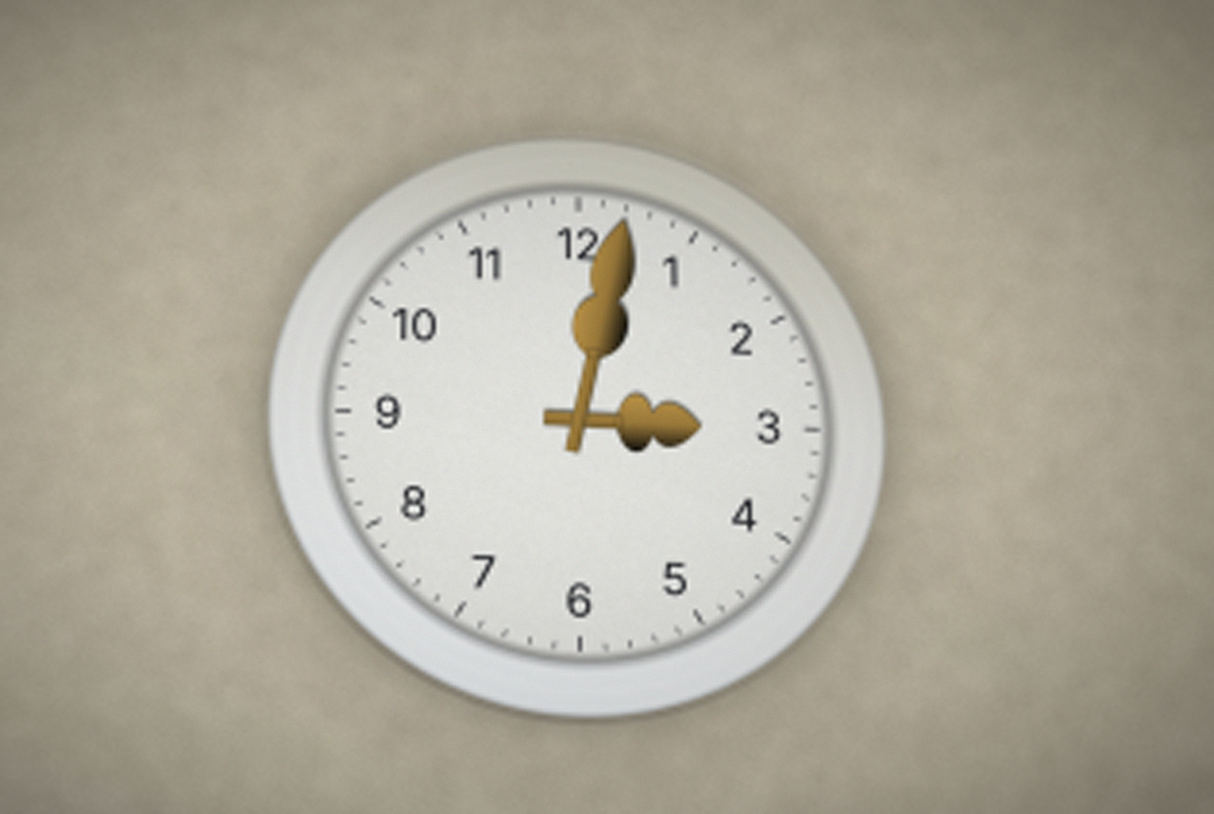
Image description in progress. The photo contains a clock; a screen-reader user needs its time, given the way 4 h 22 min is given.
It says 3 h 02 min
